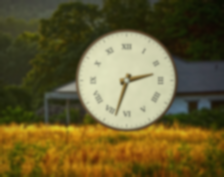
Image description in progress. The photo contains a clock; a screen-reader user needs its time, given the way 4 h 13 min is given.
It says 2 h 33 min
